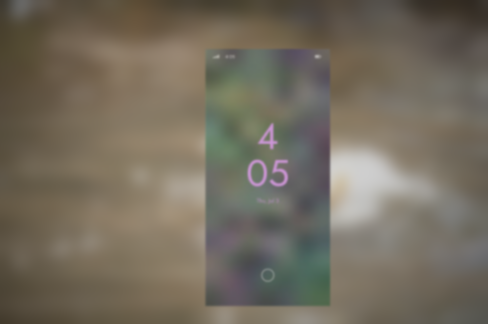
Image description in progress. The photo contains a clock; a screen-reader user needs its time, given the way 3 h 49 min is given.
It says 4 h 05 min
